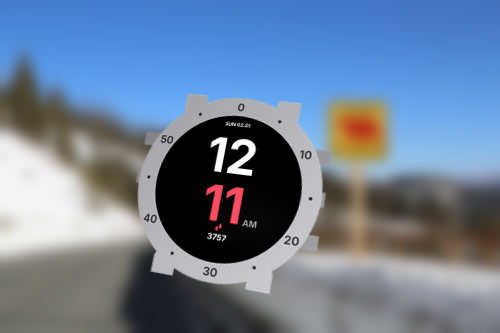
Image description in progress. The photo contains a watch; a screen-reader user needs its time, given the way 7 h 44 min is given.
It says 12 h 11 min
